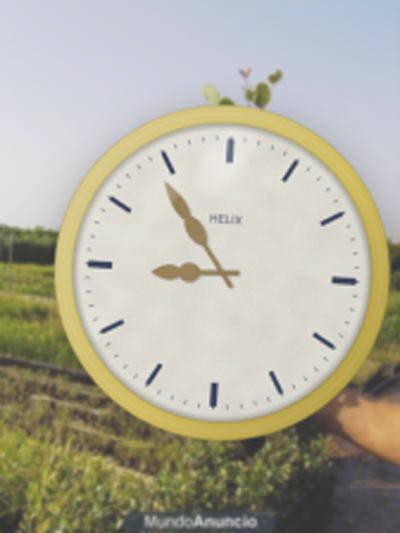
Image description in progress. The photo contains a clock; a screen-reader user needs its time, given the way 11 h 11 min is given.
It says 8 h 54 min
